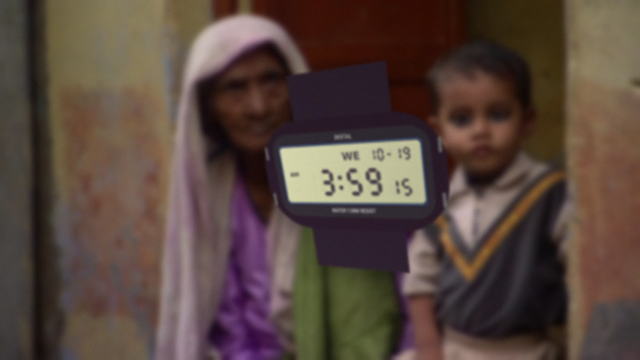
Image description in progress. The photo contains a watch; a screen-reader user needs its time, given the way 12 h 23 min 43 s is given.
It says 3 h 59 min 15 s
